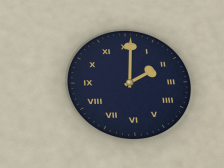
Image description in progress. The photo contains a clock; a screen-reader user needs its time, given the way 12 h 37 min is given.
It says 2 h 01 min
